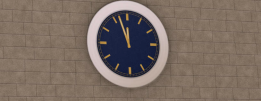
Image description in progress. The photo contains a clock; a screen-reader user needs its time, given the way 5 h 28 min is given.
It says 11 h 57 min
